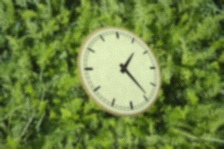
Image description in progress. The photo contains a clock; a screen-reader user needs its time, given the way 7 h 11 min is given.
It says 1 h 24 min
